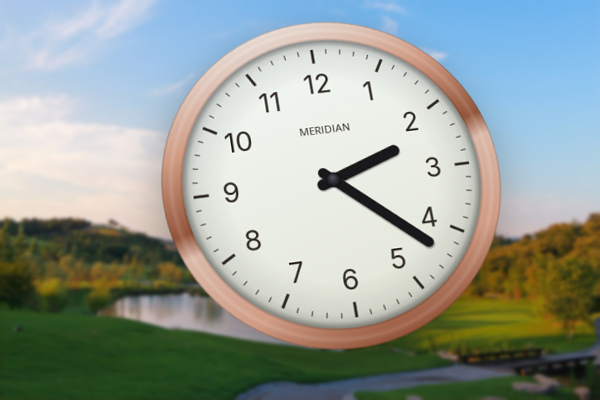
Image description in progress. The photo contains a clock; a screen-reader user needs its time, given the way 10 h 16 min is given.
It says 2 h 22 min
